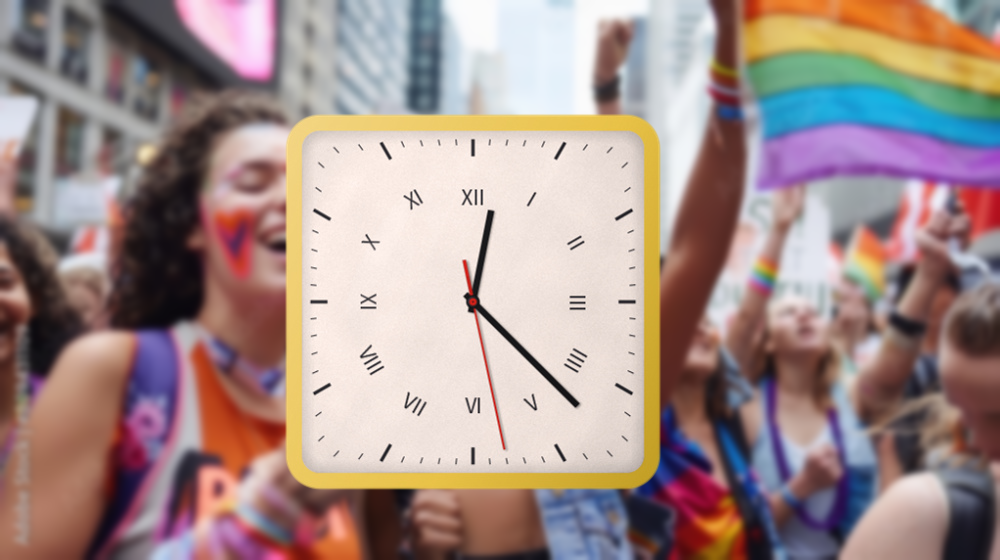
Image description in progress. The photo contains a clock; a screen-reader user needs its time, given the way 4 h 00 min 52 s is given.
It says 12 h 22 min 28 s
